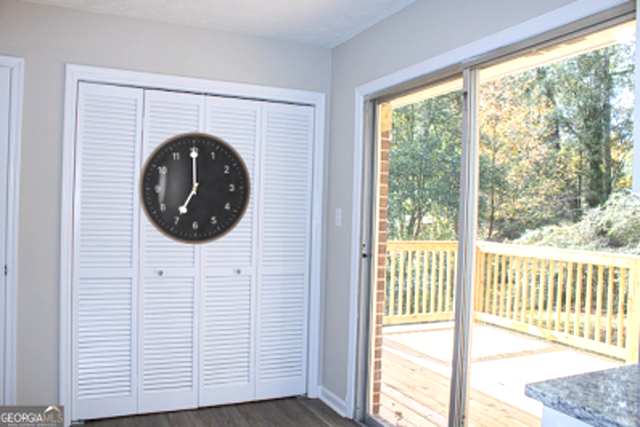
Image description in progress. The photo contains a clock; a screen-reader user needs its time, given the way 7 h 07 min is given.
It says 7 h 00 min
